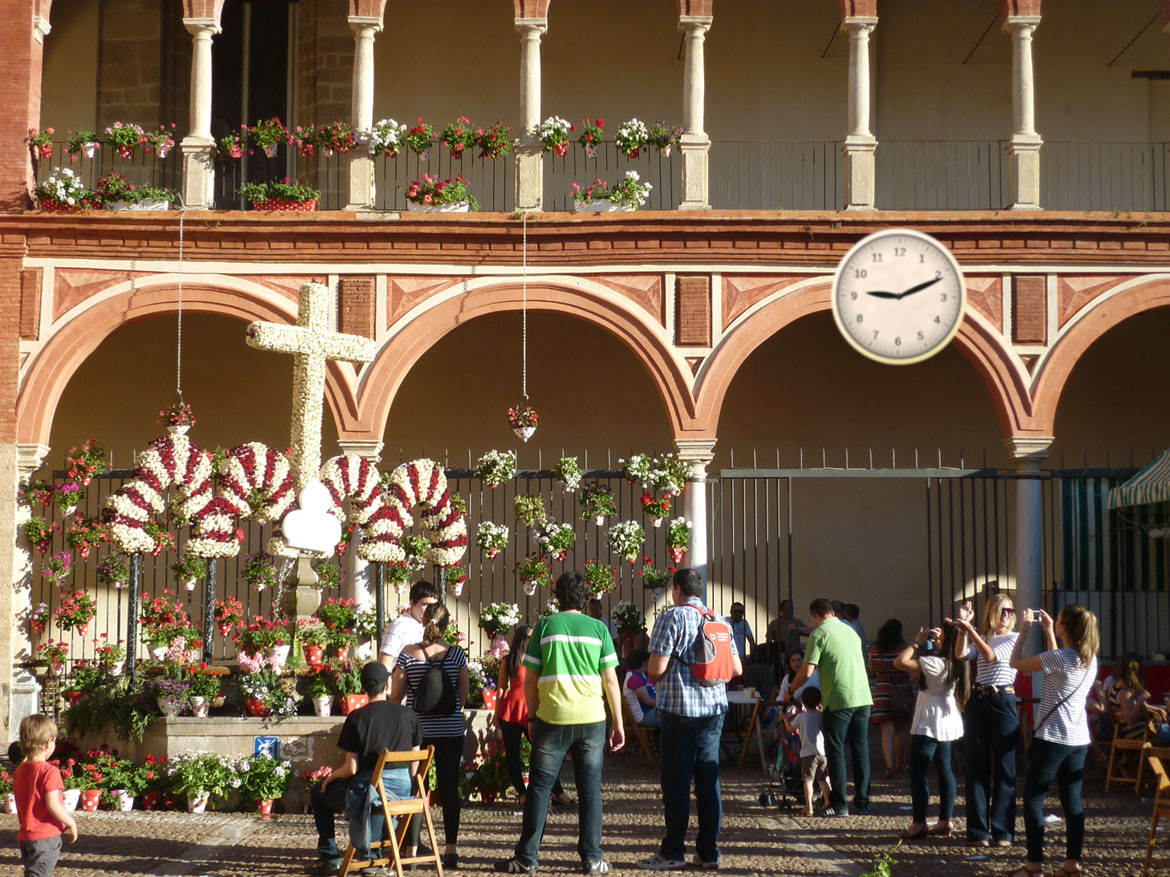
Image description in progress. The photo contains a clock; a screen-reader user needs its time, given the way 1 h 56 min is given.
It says 9 h 11 min
